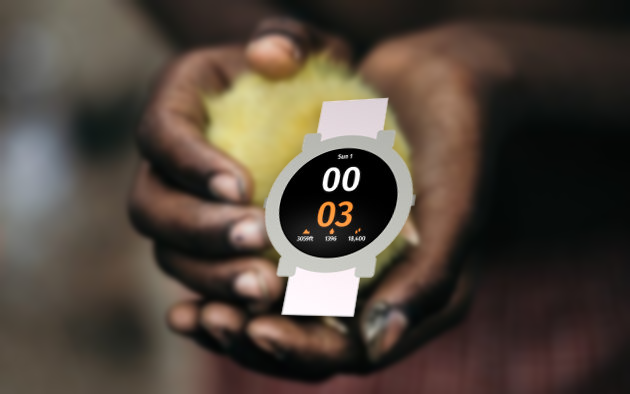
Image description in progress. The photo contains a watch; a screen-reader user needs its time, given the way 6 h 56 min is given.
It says 0 h 03 min
